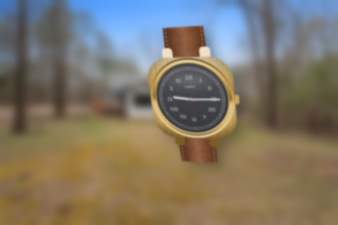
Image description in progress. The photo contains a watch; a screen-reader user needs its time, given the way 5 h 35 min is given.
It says 9 h 15 min
